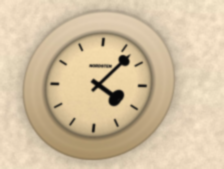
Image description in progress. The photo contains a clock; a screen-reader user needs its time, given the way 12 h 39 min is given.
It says 4 h 07 min
